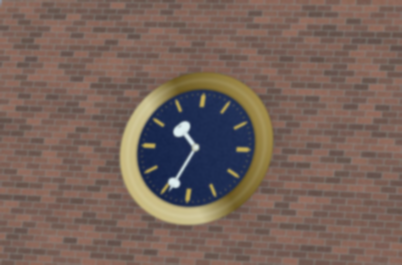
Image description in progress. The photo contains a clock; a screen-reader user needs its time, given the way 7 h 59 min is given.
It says 10 h 34 min
